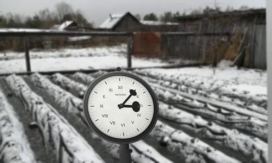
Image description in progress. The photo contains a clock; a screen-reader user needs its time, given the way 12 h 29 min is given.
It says 3 h 07 min
